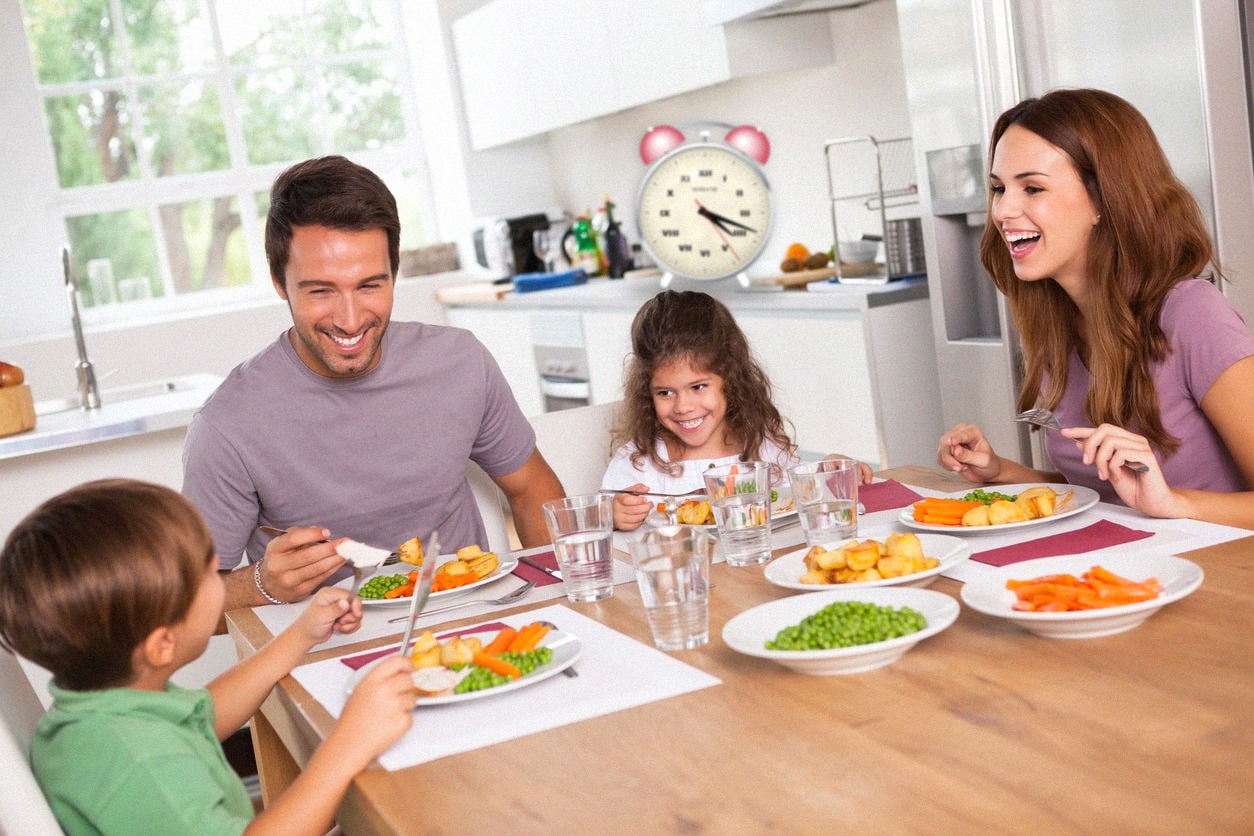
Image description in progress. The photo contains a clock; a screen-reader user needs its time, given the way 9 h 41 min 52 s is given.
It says 4 h 18 min 24 s
